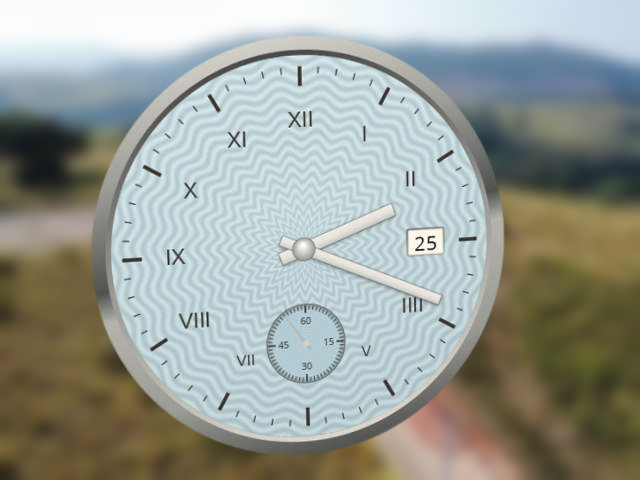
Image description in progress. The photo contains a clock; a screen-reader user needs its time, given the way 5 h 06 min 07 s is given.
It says 2 h 18 min 54 s
